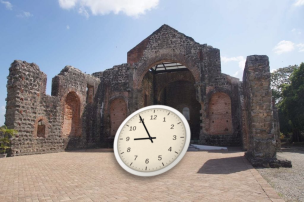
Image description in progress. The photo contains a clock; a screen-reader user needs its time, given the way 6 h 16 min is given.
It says 8 h 55 min
